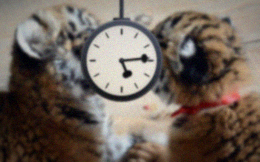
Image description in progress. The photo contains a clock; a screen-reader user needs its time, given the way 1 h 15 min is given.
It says 5 h 14 min
